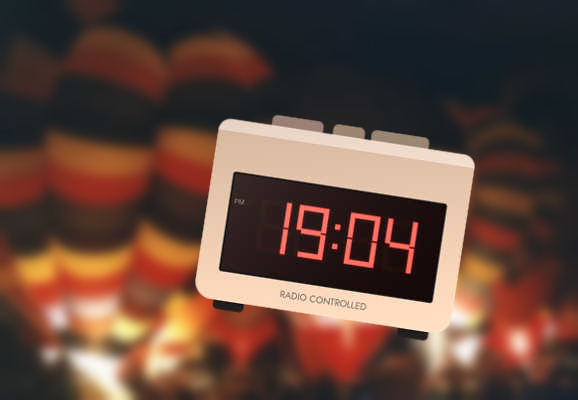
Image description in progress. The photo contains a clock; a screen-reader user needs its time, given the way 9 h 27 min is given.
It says 19 h 04 min
